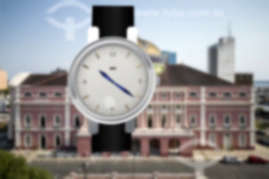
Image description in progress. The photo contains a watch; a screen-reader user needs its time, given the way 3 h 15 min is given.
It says 10 h 21 min
